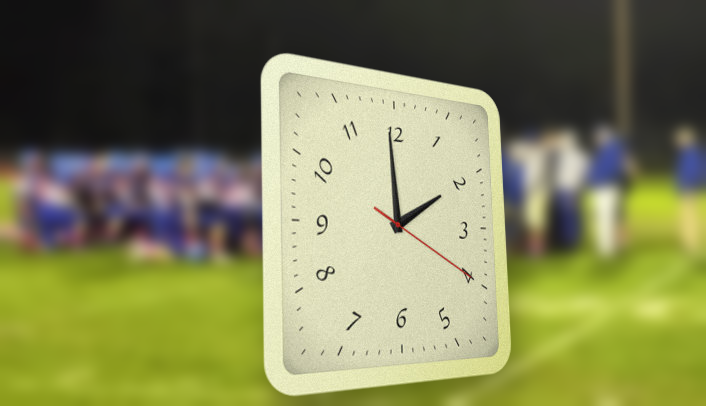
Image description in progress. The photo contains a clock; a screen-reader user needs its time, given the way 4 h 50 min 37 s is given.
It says 1 h 59 min 20 s
